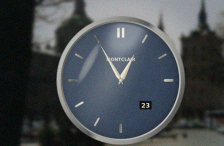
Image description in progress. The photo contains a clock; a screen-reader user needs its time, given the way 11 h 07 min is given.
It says 12 h 55 min
